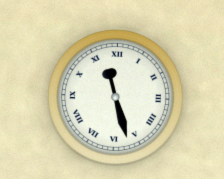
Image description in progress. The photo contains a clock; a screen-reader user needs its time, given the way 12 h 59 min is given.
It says 11 h 27 min
